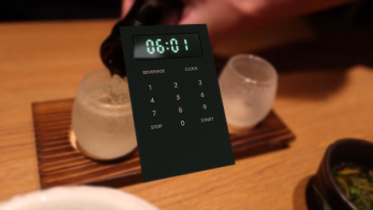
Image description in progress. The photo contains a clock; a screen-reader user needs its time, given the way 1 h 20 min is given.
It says 6 h 01 min
